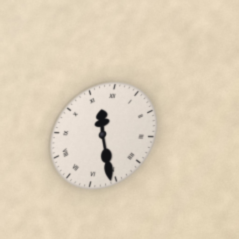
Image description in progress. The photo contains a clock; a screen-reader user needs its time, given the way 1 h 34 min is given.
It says 11 h 26 min
